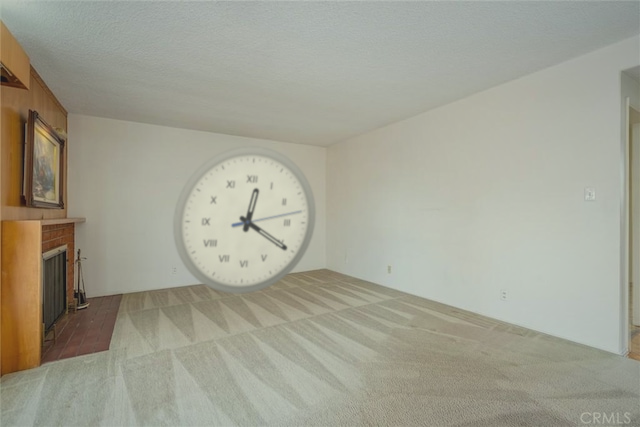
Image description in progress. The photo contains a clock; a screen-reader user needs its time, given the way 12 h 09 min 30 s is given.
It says 12 h 20 min 13 s
